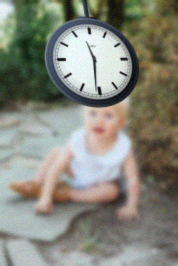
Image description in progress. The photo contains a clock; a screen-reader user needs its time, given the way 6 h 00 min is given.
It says 11 h 31 min
